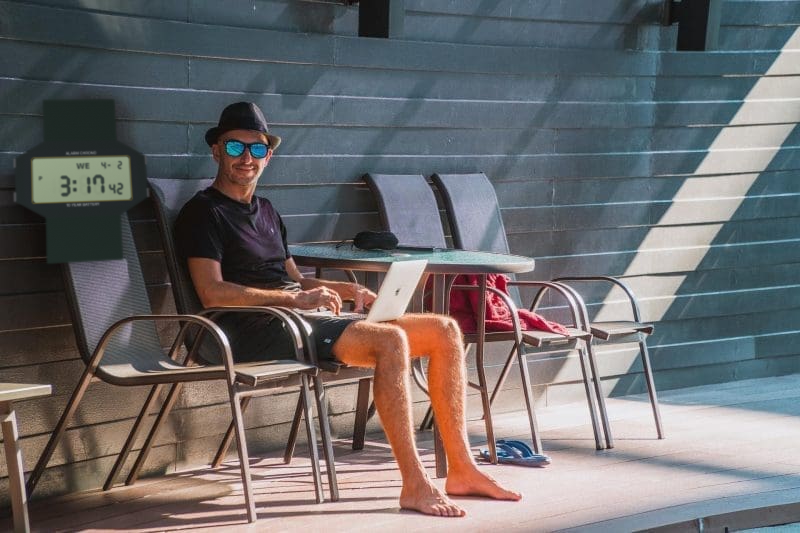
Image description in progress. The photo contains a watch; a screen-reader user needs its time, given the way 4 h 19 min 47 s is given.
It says 3 h 17 min 42 s
